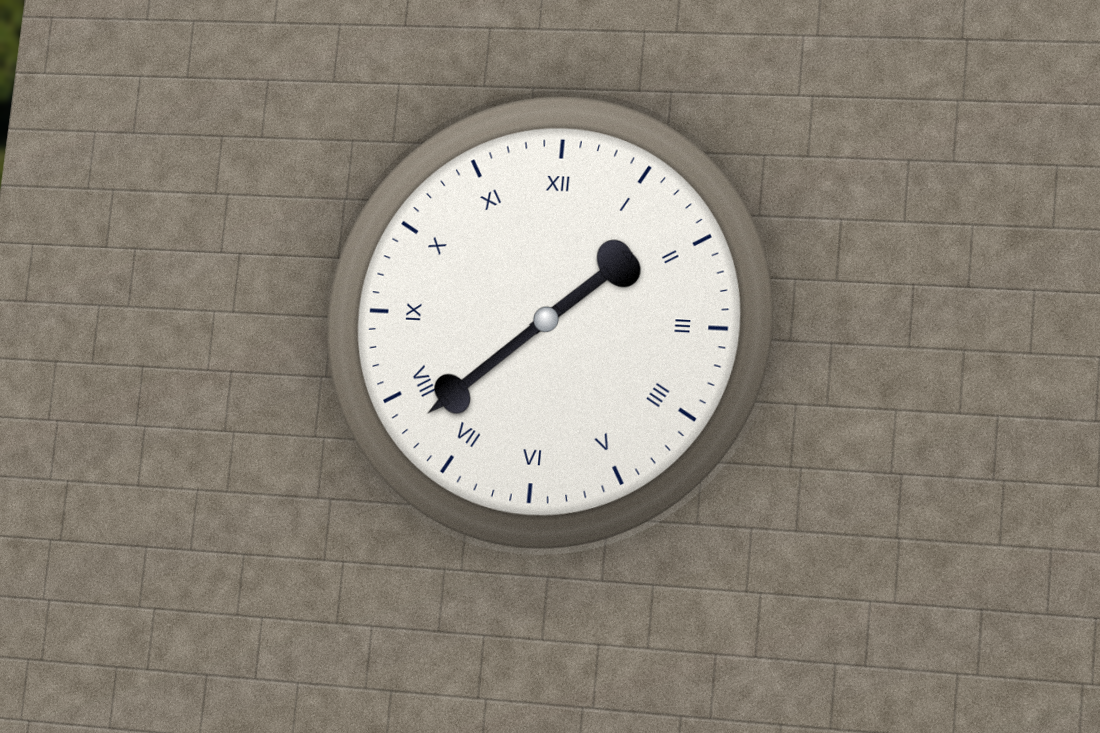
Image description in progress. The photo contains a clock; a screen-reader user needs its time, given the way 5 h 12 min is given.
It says 1 h 38 min
